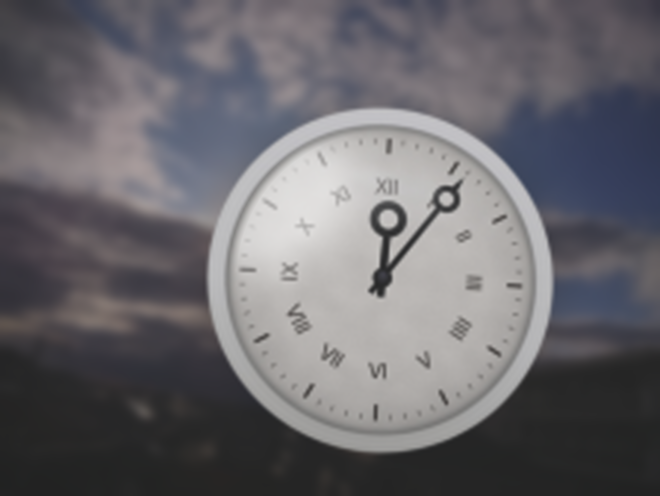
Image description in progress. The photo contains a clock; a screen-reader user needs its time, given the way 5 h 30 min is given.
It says 12 h 06 min
